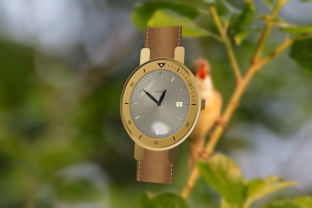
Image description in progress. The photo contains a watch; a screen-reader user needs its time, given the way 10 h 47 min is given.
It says 12 h 51 min
